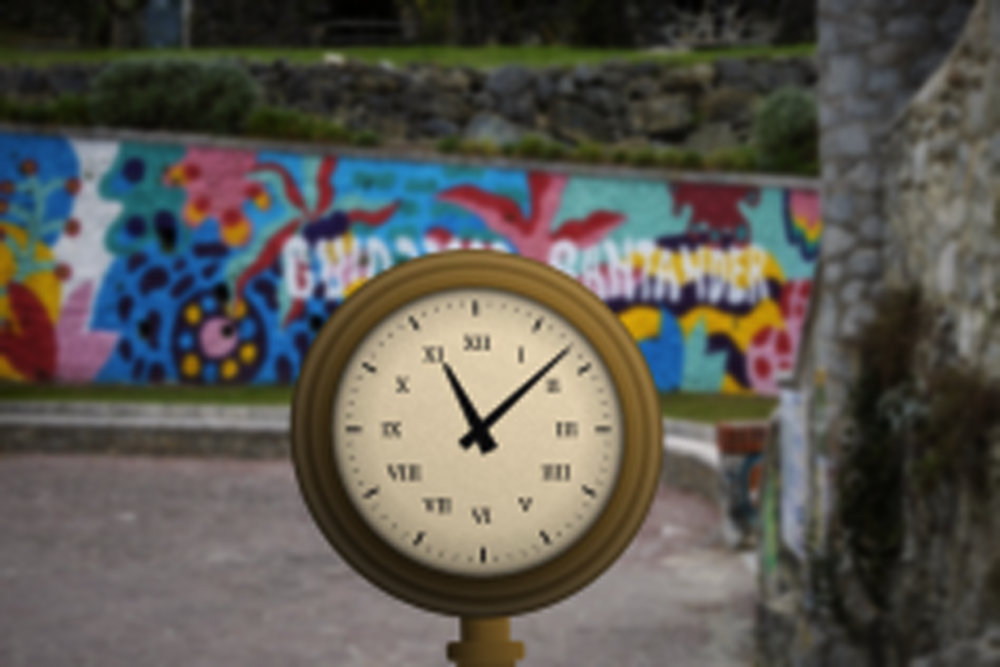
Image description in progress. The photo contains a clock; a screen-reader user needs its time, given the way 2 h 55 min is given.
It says 11 h 08 min
